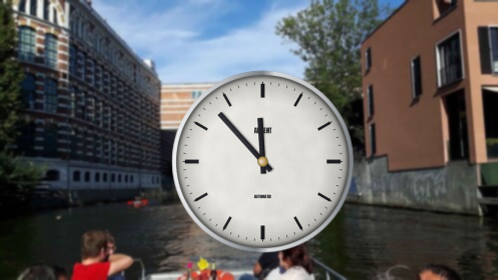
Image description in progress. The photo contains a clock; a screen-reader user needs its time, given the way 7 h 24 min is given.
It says 11 h 53 min
